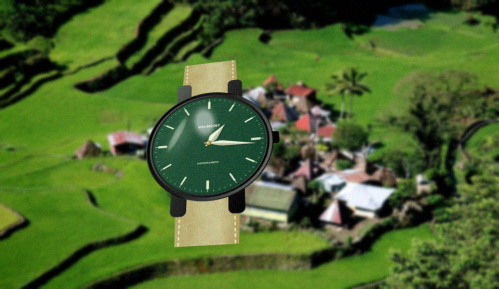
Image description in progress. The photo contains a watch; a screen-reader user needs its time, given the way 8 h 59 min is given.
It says 1 h 16 min
